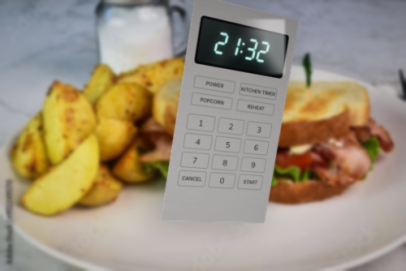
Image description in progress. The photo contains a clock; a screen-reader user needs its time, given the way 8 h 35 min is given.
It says 21 h 32 min
